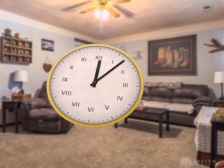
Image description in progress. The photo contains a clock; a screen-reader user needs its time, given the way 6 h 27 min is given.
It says 12 h 07 min
